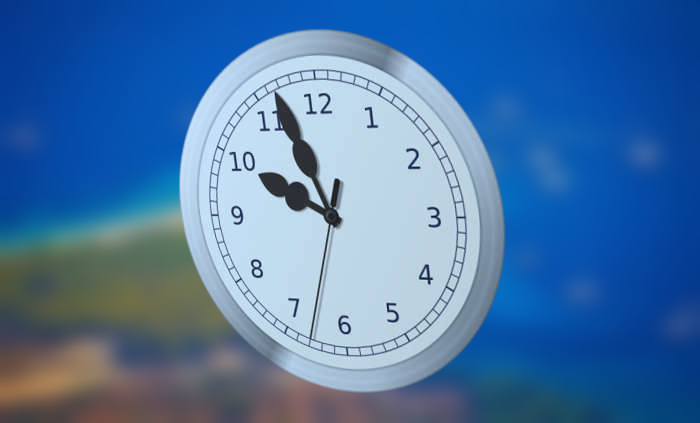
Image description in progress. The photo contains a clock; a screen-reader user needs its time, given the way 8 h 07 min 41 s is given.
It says 9 h 56 min 33 s
